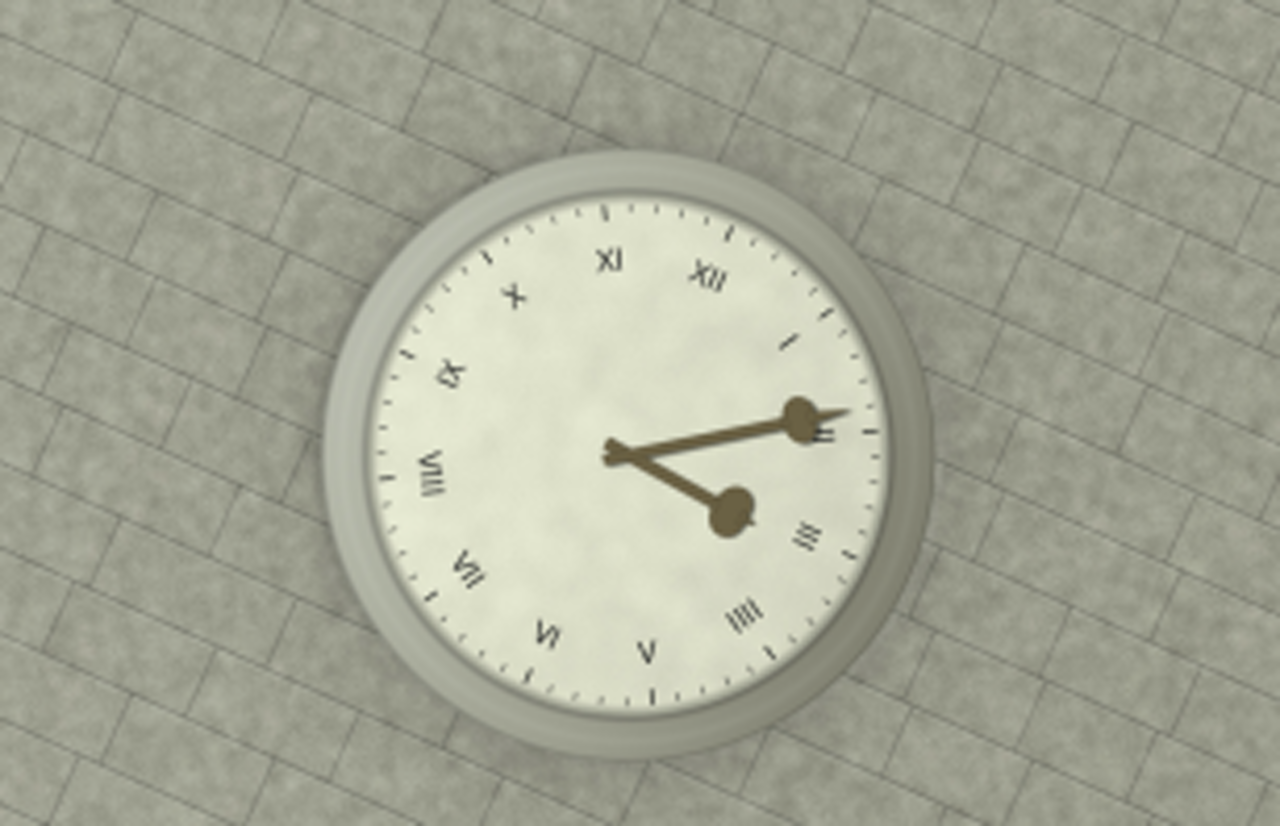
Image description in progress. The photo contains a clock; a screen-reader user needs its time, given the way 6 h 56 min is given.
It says 3 h 09 min
